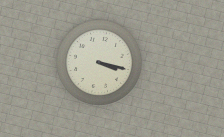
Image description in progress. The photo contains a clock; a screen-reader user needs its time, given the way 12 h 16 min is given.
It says 3 h 15 min
